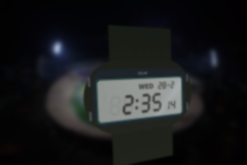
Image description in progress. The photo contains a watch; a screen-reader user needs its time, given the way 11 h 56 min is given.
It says 2 h 35 min
